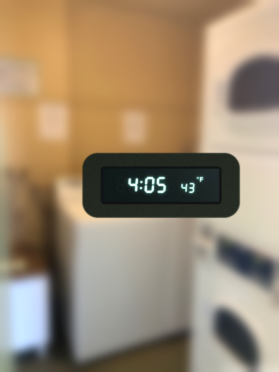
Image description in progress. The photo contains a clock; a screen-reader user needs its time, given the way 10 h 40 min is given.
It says 4 h 05 min
